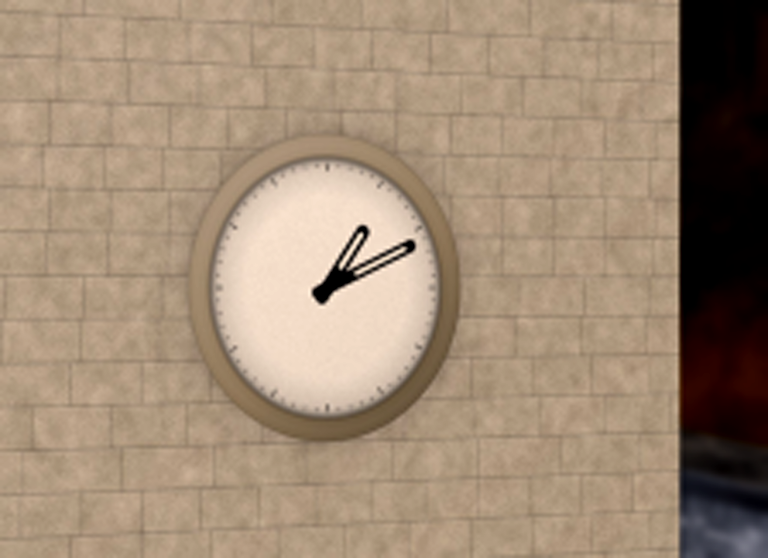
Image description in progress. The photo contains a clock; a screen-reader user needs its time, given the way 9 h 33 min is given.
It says 1 h 11 min
